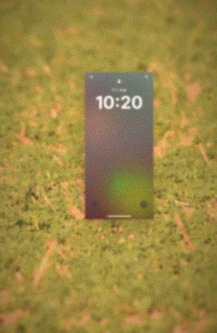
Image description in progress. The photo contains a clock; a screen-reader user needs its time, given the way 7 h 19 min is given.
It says 10 h 20 min
